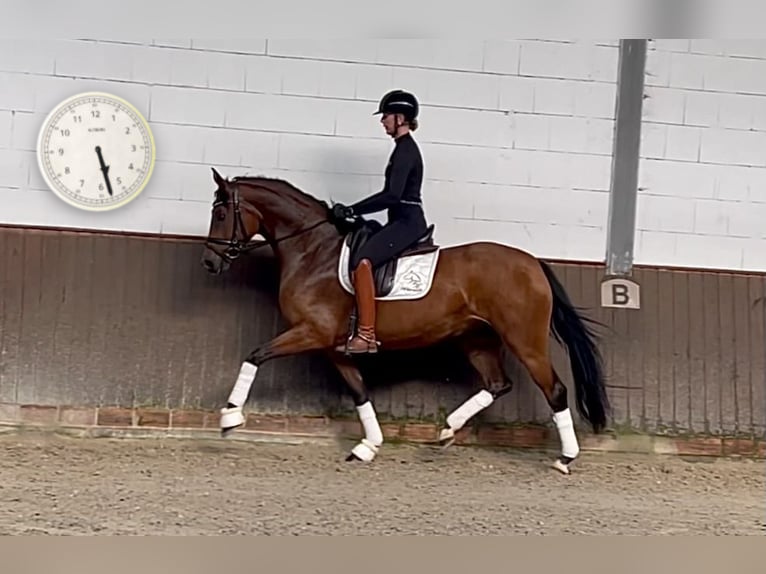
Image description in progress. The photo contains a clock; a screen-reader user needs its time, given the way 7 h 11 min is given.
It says 5 h 28 min
